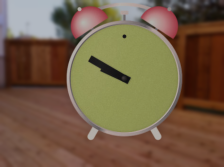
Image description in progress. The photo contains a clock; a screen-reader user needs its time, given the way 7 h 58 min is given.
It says 9 h 50 min
